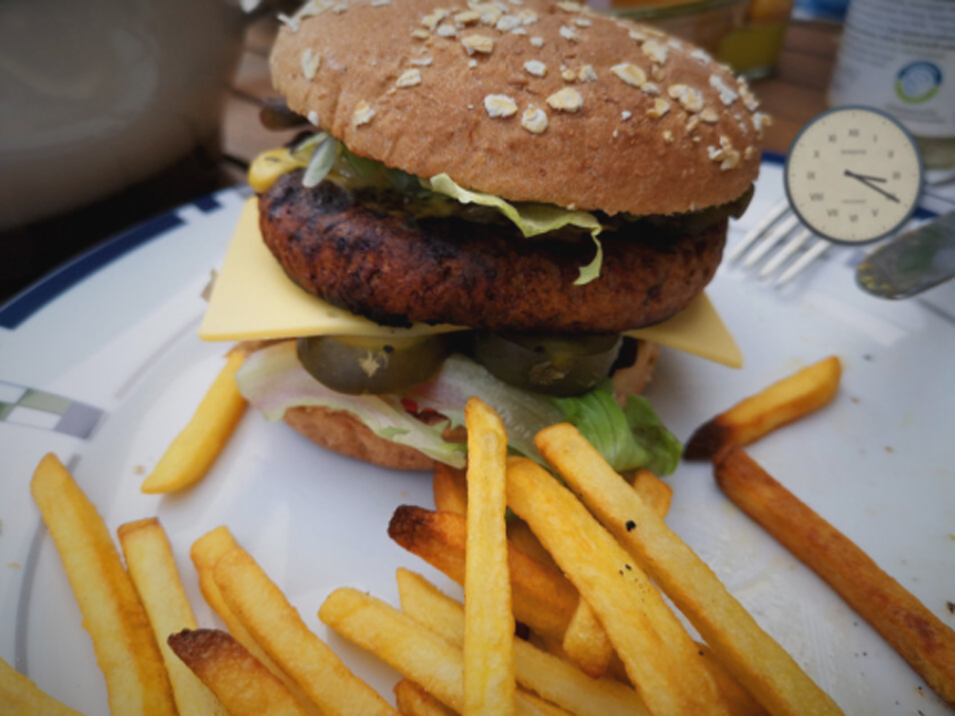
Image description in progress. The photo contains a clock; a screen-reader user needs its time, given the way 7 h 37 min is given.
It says 3 h 20 min
